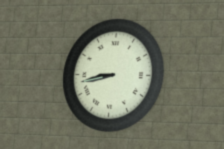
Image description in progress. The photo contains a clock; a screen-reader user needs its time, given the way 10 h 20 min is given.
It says 8 h 43 min
